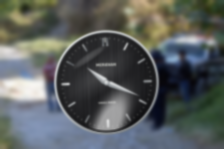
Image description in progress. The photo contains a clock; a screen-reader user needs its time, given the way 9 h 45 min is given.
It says 10 h 19 min
